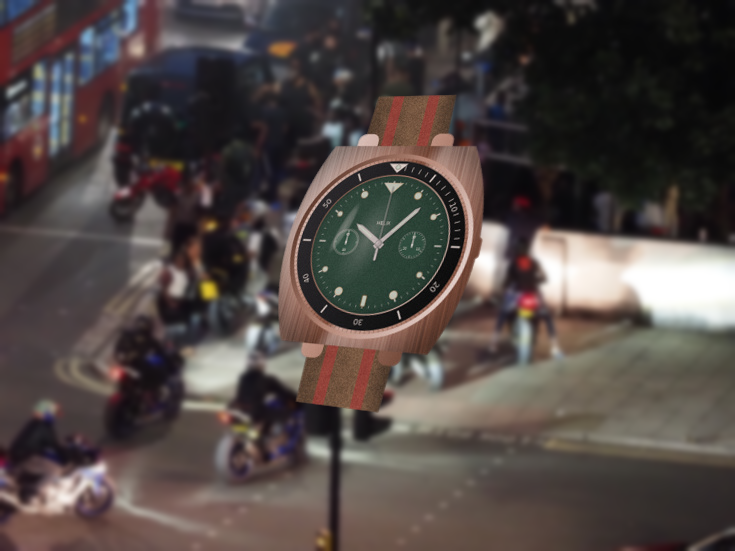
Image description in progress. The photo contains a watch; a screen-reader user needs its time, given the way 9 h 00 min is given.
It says 10 h 07 min
